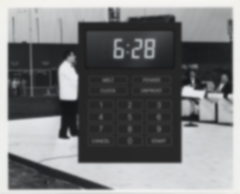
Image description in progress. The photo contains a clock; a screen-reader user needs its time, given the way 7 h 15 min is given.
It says 6 h 28 min
